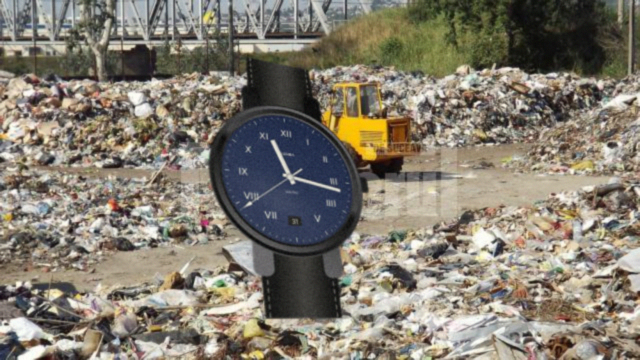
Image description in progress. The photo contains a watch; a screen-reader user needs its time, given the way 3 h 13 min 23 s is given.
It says 11 h 16 min 39 s
